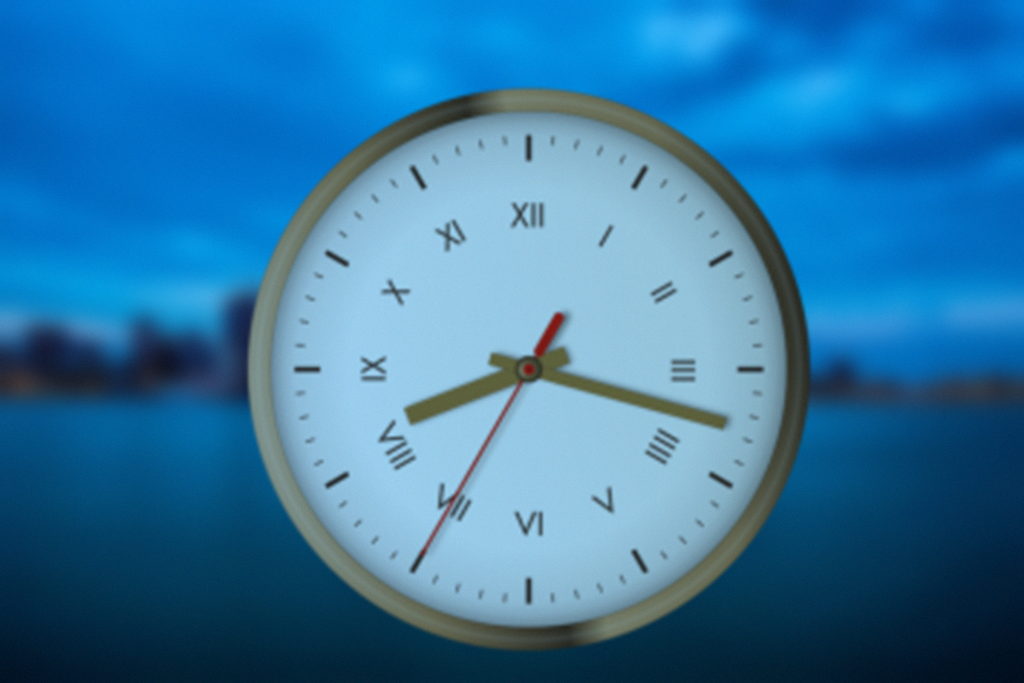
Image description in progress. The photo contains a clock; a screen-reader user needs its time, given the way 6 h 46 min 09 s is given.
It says 8 h 17 min 35 s
